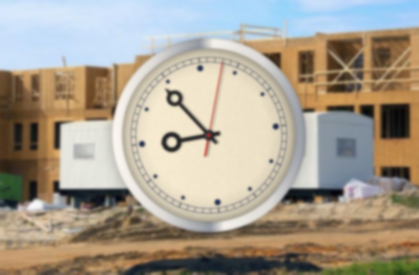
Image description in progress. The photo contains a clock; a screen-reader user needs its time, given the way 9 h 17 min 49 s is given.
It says 8 h 54 min 03 s
